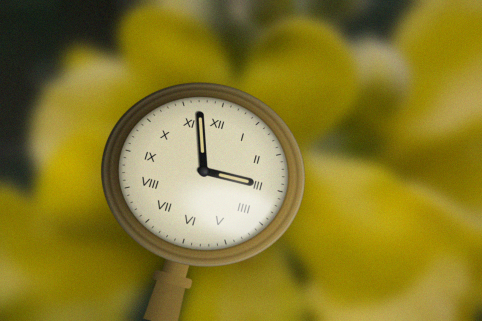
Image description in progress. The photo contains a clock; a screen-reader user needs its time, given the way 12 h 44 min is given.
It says 2 h 57 min
